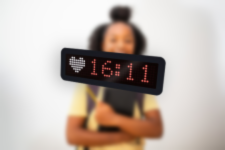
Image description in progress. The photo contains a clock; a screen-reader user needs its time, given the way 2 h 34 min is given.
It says 16 h 11 min
